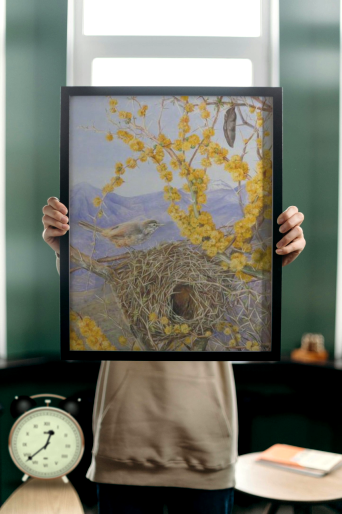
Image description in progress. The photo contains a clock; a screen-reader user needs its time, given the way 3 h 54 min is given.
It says 12 h 38 min
